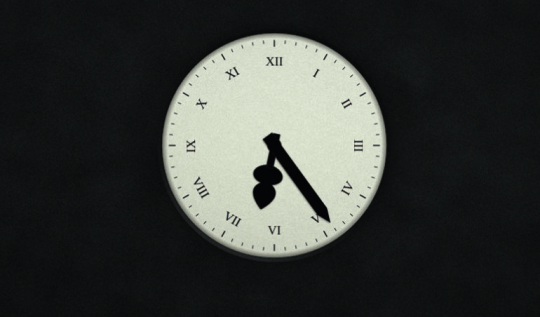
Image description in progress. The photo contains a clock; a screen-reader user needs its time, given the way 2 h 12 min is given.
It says 6 h 24 min
